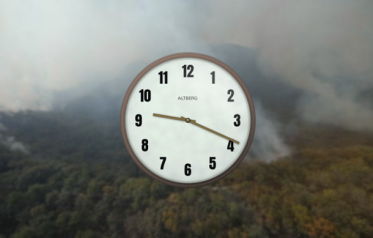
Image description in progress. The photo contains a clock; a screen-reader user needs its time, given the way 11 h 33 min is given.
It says 9 h 19 min
